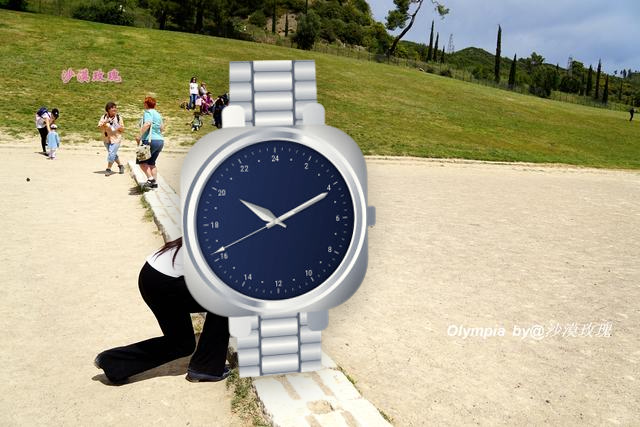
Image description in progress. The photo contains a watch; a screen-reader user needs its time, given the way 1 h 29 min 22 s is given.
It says 20 h 10 min 41 s
